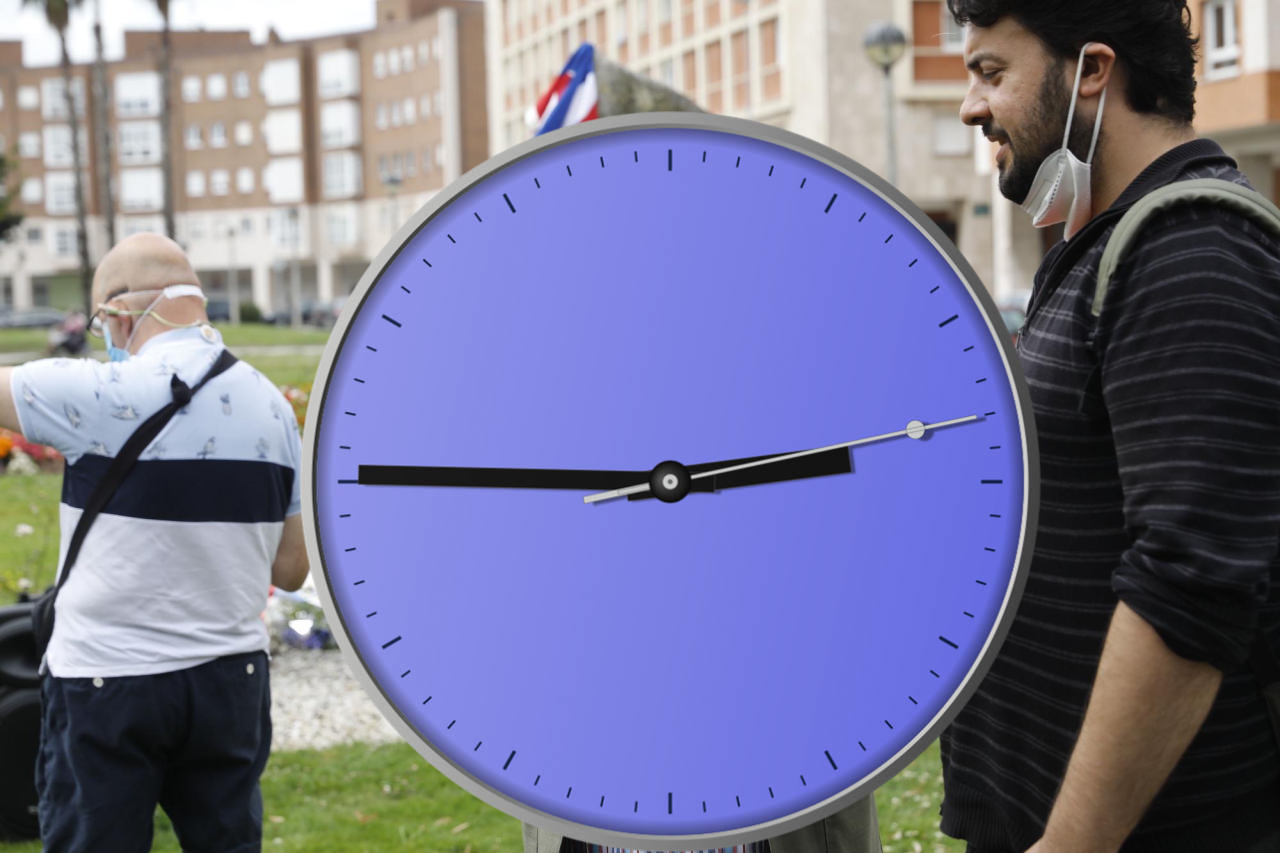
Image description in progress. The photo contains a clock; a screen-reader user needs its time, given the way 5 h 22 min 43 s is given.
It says 2 h 45 min 13 s
